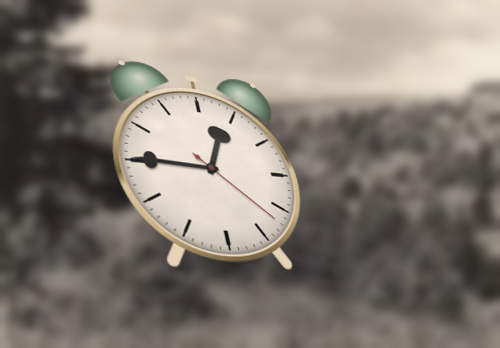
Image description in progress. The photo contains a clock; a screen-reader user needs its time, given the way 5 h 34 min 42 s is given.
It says 12 h 45 min 22 s
